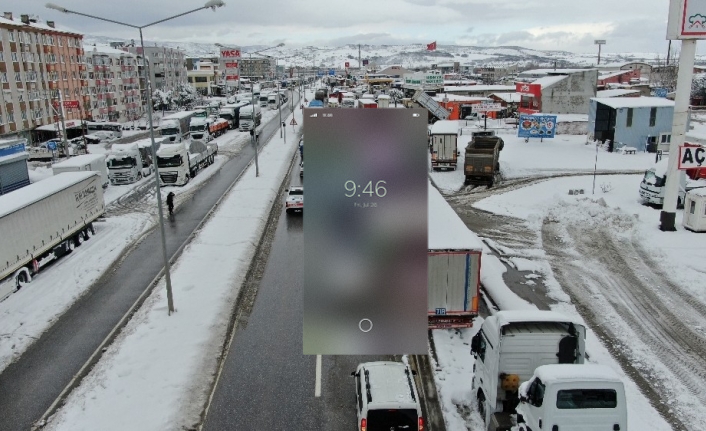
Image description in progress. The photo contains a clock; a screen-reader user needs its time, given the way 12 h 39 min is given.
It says 9 h 46 min
